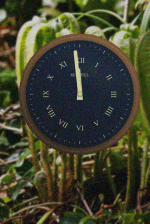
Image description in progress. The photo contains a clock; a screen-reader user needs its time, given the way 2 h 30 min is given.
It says 11 h 59 min
